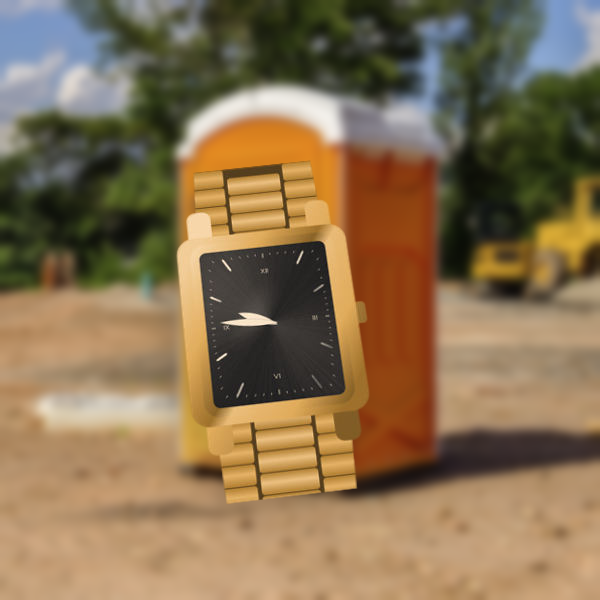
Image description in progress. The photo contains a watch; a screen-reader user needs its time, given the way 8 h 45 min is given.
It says 9 h 46 min
